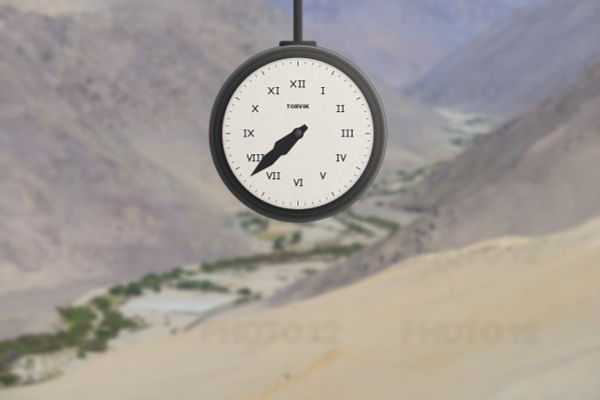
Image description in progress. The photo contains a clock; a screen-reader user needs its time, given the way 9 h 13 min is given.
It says 7 h 38 min
